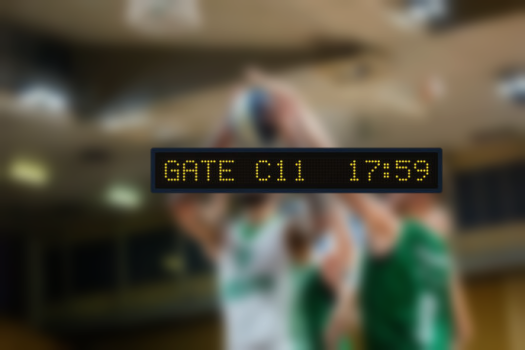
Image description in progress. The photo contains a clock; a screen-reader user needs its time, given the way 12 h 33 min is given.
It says 17 h 59 min
